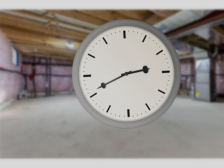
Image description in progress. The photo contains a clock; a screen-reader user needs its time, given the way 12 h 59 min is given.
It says 2 h 41 min
